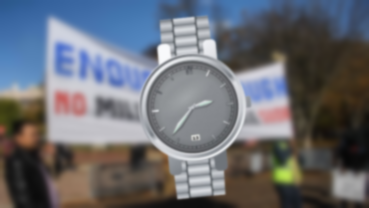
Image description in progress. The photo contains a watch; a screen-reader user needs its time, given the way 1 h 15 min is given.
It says 2 h 37 min
